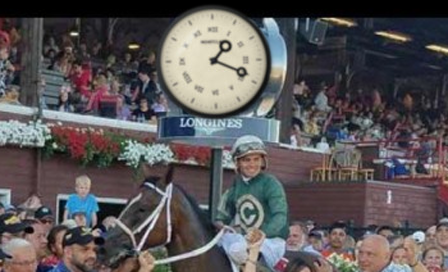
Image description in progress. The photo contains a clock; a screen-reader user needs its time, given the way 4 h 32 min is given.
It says 1 h 19 min
